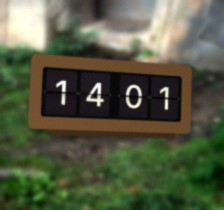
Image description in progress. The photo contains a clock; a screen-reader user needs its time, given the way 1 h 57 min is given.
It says 14 h 01 min
